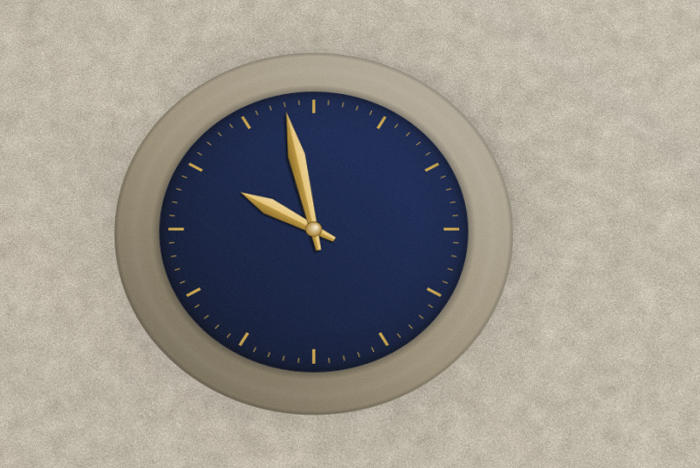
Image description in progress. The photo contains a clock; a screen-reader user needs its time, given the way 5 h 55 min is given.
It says 9 h 58 min
